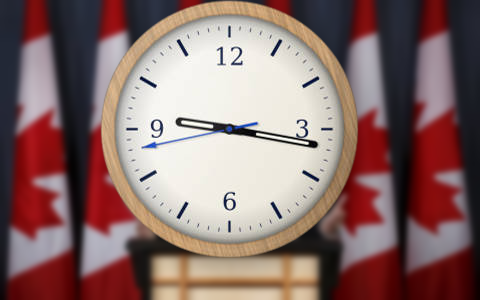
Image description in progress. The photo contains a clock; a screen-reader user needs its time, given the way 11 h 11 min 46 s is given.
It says 9 h 16 min 43 s
